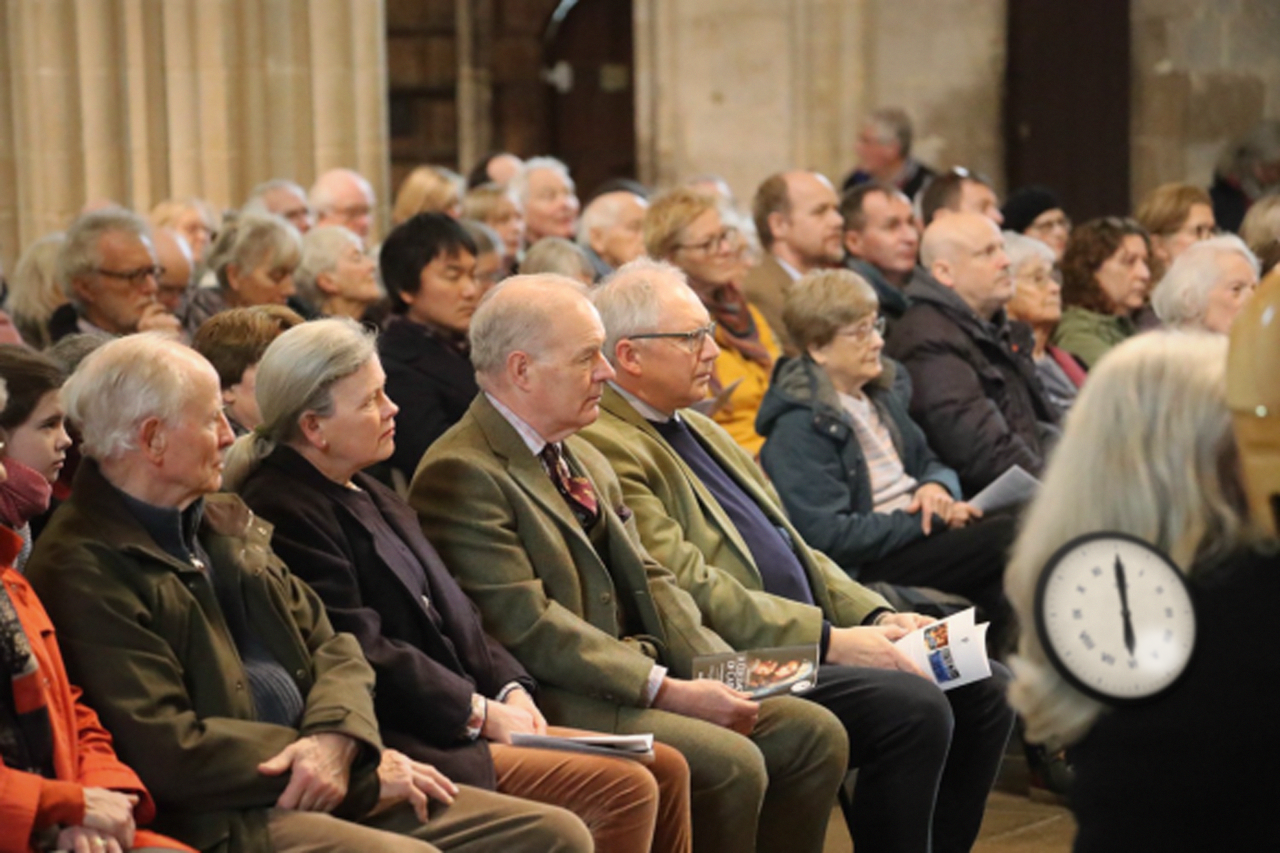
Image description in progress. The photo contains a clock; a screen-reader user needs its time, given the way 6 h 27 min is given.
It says 6 h 00 min
